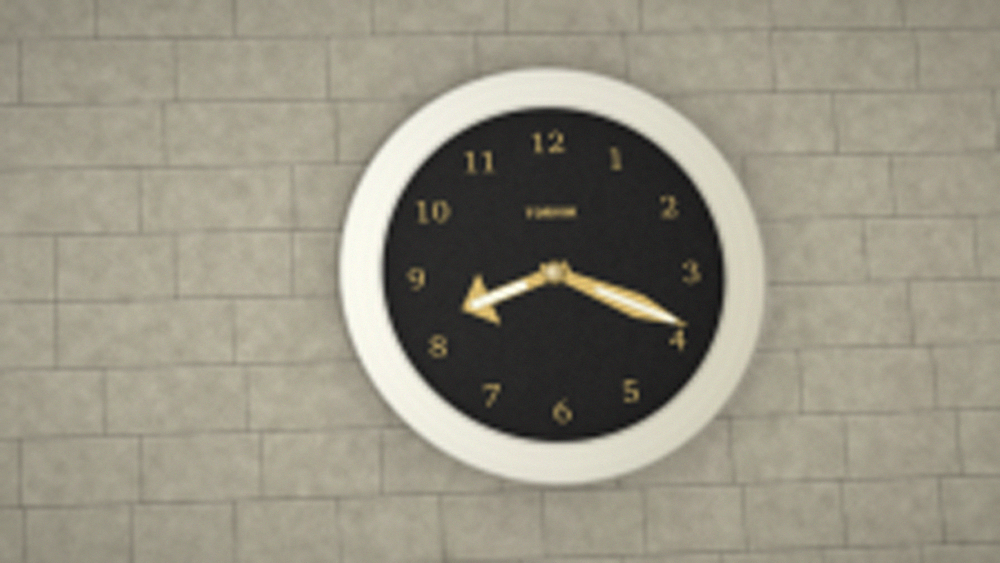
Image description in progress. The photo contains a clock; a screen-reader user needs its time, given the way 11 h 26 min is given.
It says 8 h 19 min
